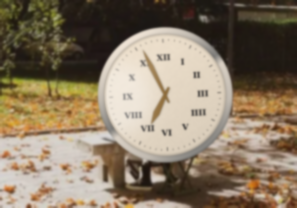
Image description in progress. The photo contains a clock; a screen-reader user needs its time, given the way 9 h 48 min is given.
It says 6 h 56 min
